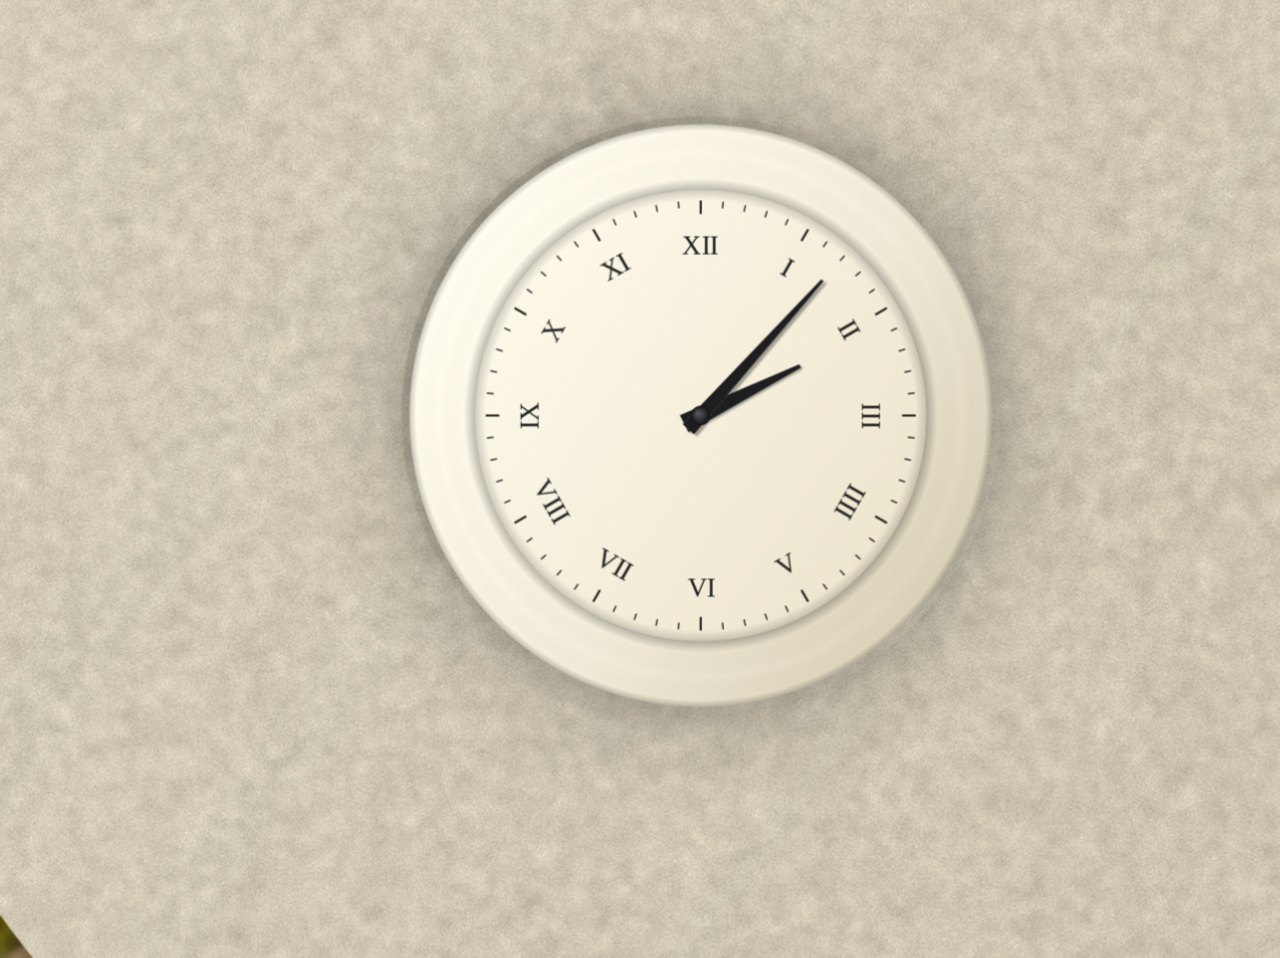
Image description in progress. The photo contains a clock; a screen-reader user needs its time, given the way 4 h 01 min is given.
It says 2 h 07 min
